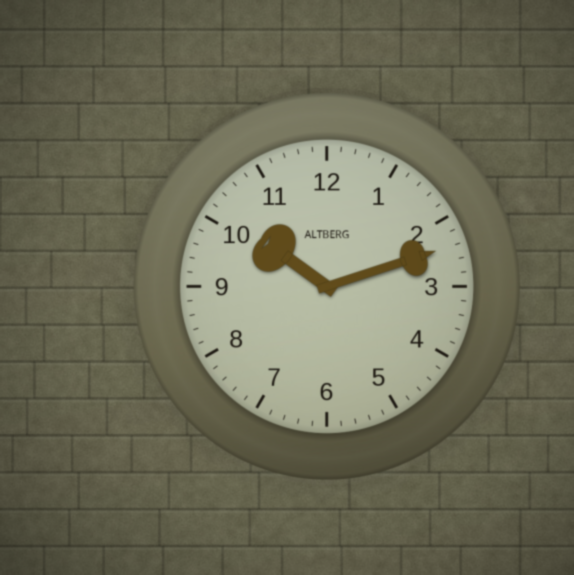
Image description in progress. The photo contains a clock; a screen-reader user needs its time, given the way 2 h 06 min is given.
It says 10 h 12 min
